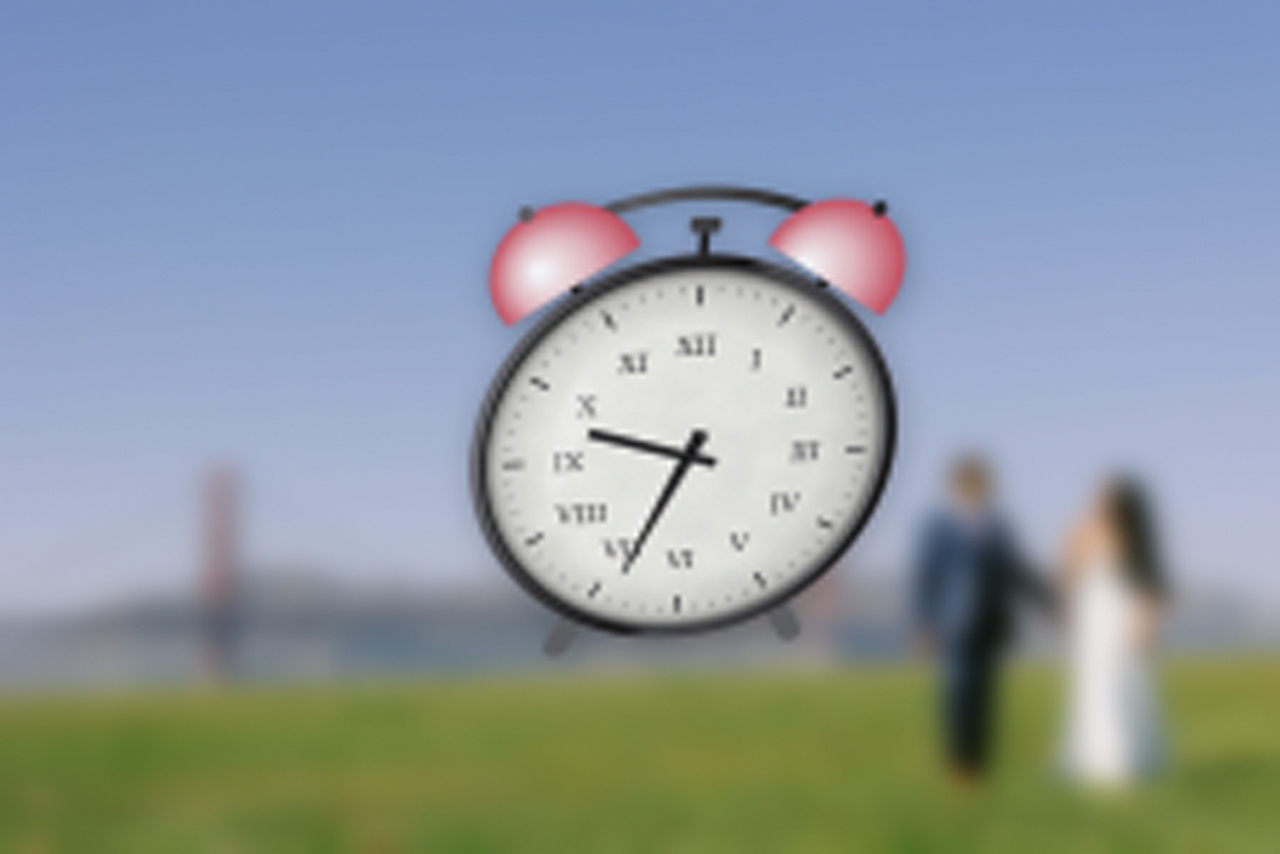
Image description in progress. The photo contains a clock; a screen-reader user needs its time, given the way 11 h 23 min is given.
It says 9 h 34 min
